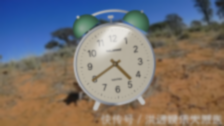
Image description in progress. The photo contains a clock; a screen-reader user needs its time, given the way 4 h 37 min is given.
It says 4 h 40 min
